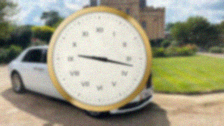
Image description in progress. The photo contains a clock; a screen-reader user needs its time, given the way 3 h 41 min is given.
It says 9 h 17 min
